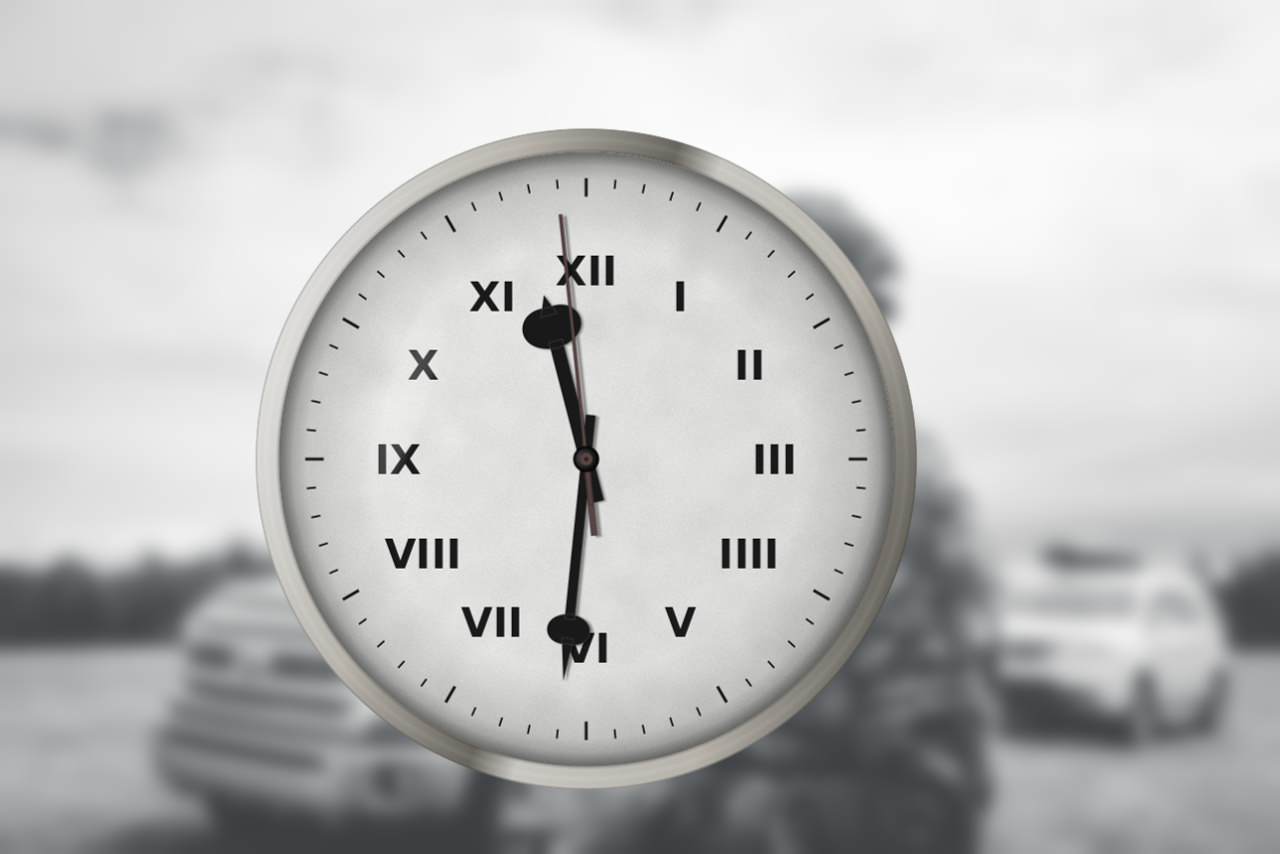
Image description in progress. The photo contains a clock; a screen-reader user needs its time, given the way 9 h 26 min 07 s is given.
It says 11 h 30 min 59 s
